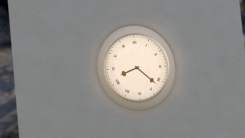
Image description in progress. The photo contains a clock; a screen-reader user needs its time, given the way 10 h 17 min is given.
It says 8 h 22 min
